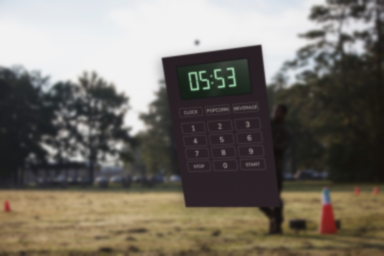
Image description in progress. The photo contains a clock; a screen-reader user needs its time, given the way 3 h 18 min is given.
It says 5 h 53 min
